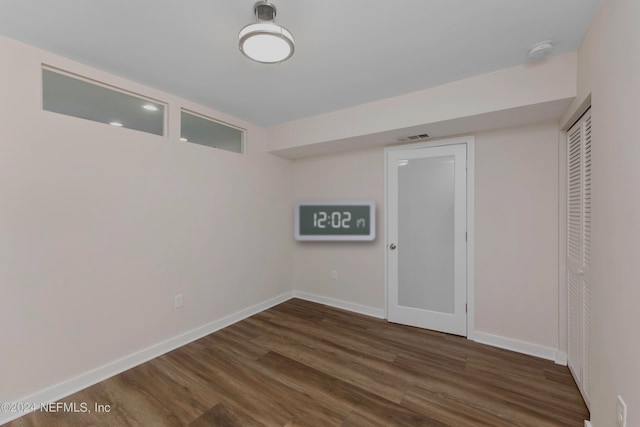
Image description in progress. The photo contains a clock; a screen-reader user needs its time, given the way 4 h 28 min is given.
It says 12 h 02 min
